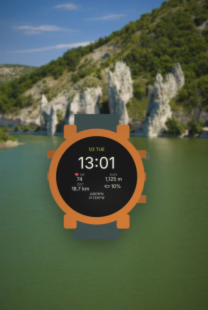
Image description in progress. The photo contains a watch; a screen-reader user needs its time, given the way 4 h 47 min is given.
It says 13 h 01 min
